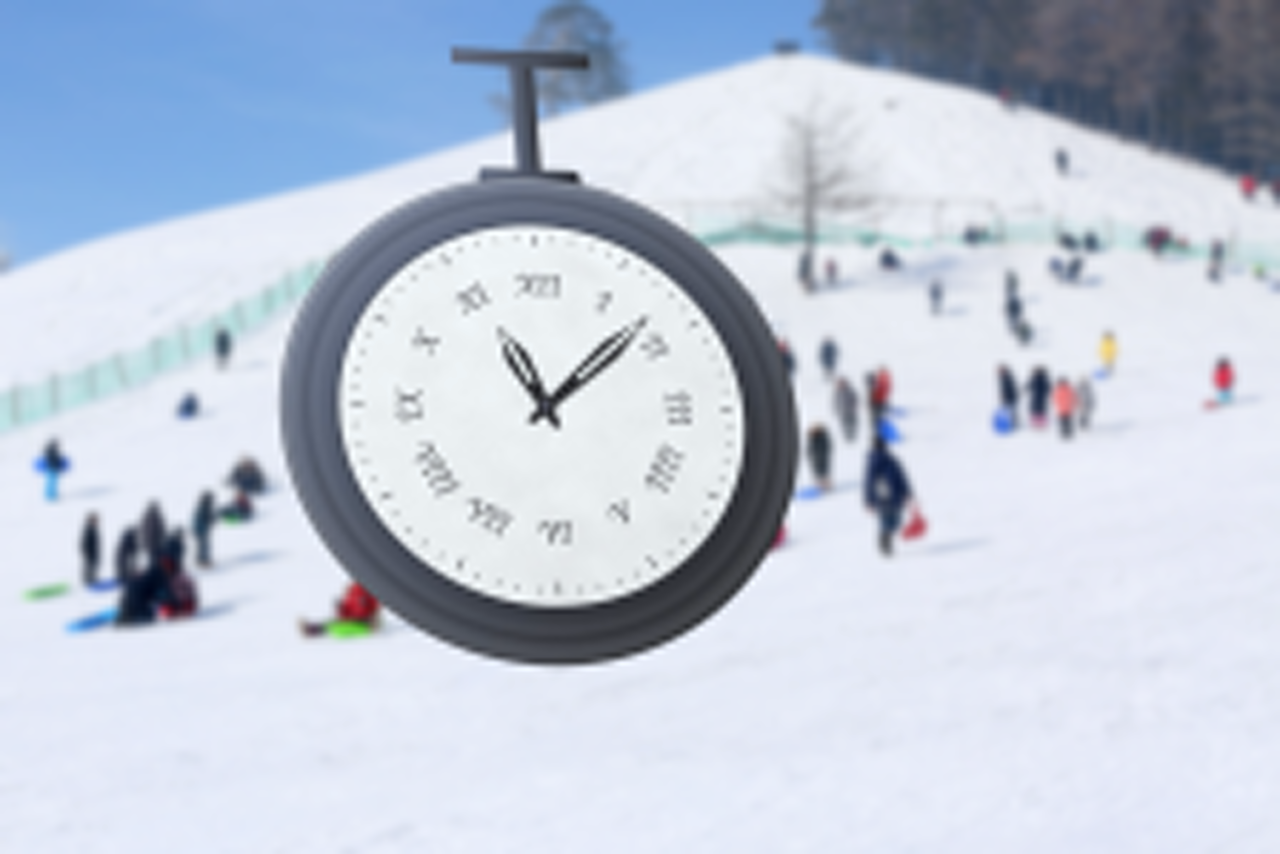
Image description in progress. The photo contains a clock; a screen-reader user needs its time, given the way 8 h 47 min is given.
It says 11 h 08 min
